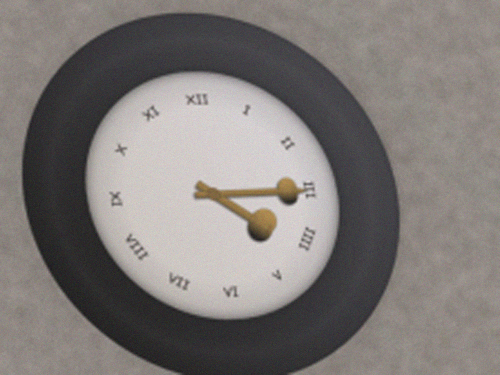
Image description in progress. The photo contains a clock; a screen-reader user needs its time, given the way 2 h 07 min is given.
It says 4 h 15 min
